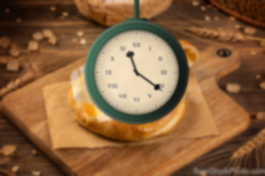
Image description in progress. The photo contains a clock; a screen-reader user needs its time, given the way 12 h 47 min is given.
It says 11 h 21 min
